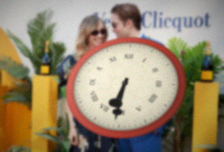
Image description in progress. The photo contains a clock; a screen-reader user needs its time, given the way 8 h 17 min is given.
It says 6 h 31 min
